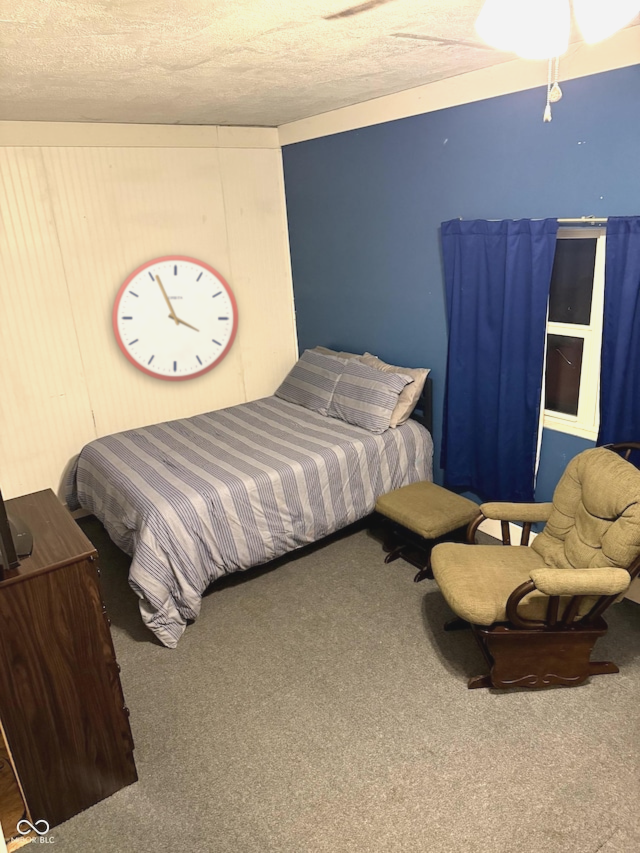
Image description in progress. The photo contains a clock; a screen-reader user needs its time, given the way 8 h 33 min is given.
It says 3 h 56 min
